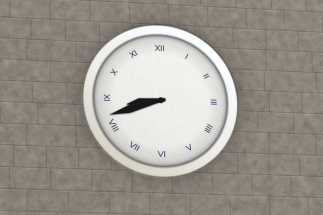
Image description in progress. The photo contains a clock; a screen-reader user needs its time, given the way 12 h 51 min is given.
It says 8 h 42 min
